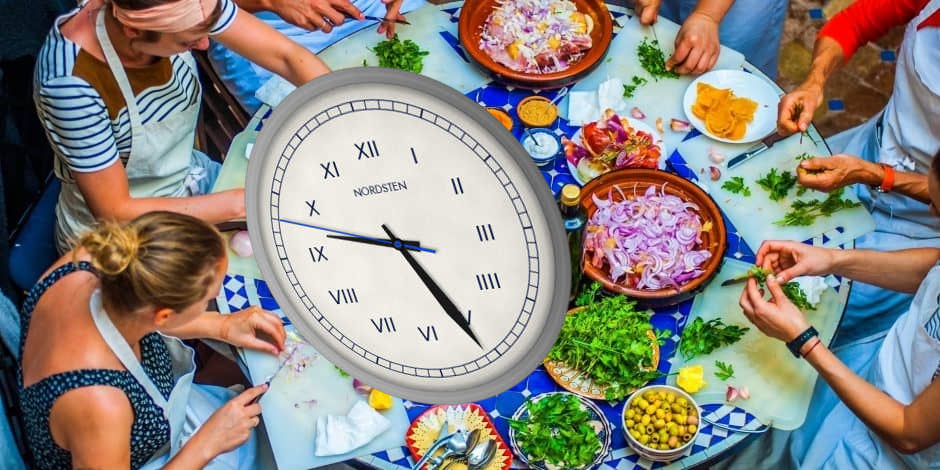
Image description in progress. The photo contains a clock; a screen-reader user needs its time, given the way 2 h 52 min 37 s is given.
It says 9 h 25 min 48 s
